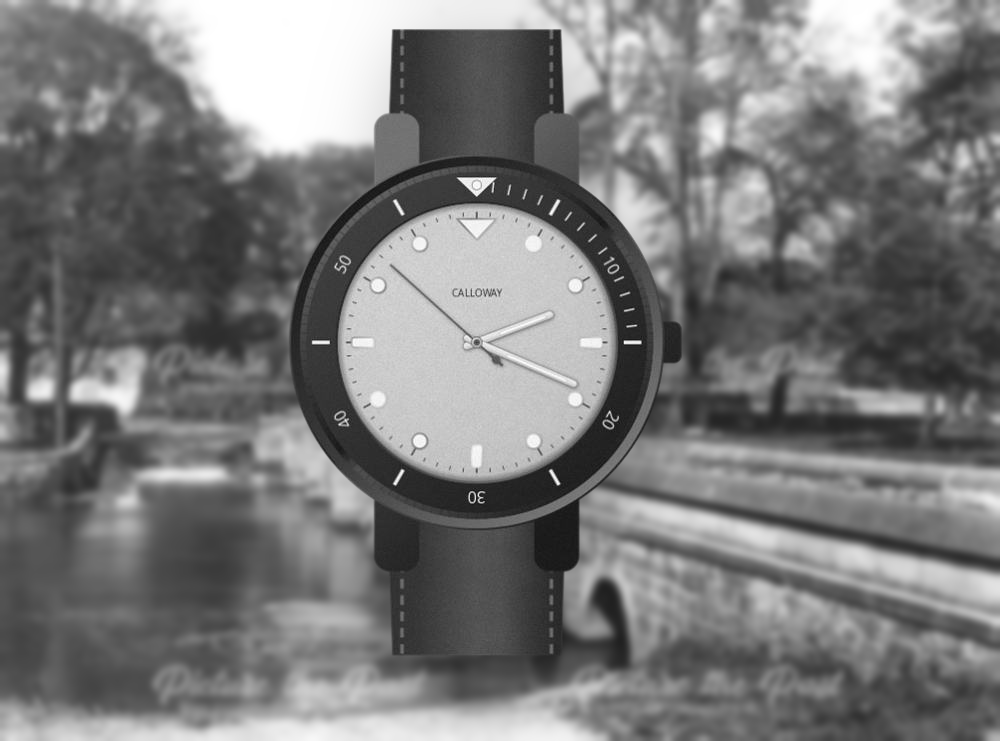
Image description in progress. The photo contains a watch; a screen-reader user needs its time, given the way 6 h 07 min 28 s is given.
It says 2 h 18 min 52 s
